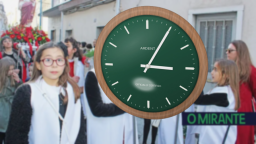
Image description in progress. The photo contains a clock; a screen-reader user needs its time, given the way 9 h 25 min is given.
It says 3 h 05 min
